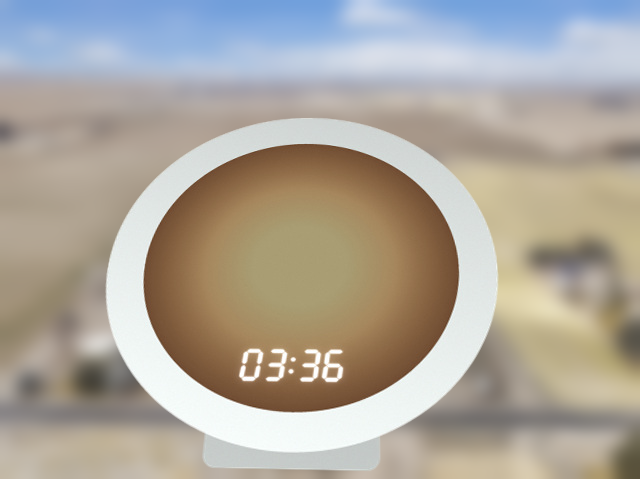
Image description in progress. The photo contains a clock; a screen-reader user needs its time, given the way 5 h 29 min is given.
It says 3 h 36 min
